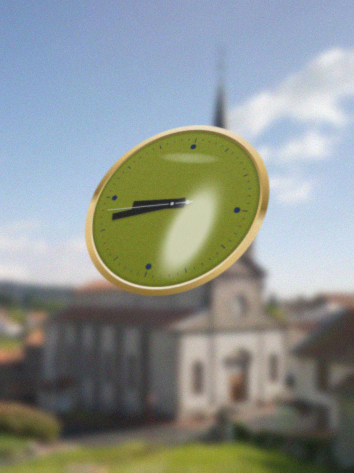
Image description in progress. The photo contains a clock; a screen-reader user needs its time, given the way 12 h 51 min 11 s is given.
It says 8 h 41 min 43 s
